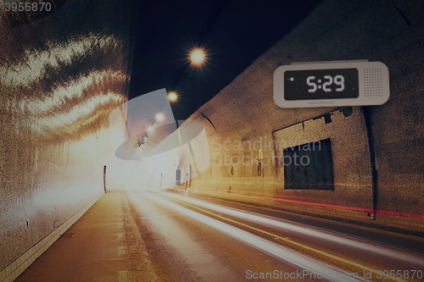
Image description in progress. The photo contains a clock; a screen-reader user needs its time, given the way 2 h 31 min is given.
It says 5 h 29 min
